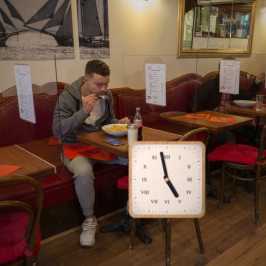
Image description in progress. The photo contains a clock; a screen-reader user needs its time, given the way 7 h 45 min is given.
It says 4 h 58 min
